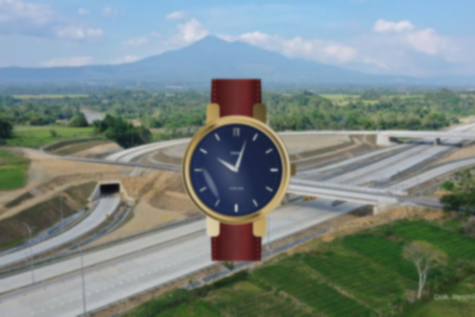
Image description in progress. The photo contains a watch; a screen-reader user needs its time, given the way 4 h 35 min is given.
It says 10 h 03 min
